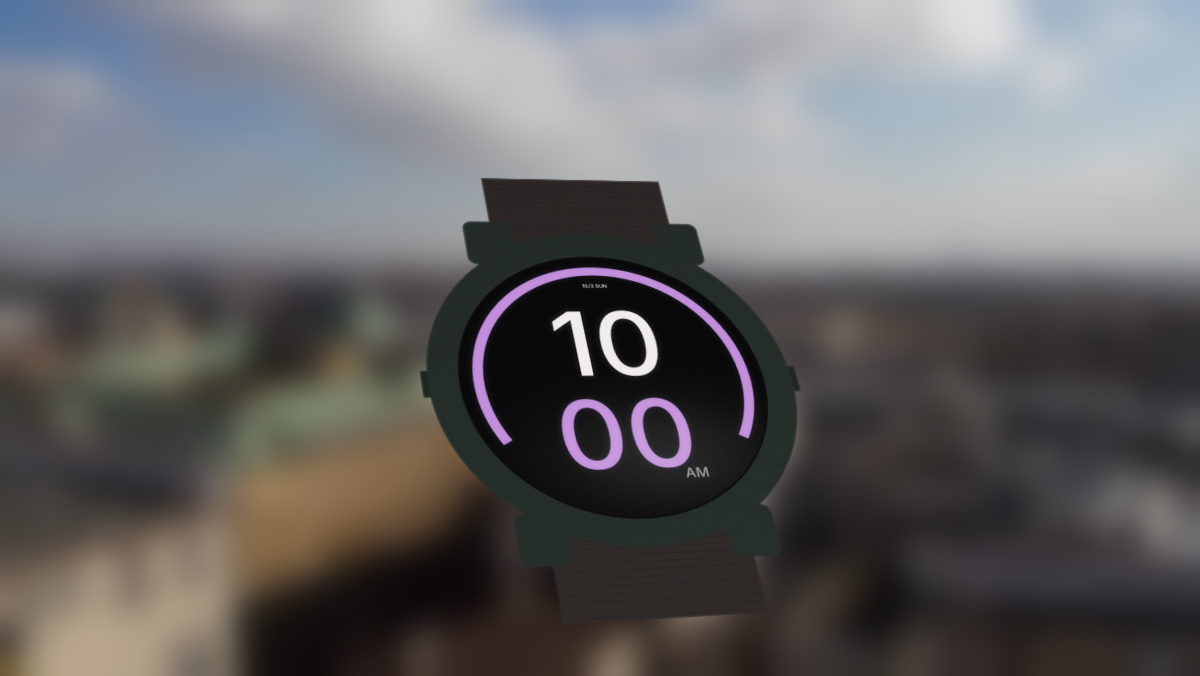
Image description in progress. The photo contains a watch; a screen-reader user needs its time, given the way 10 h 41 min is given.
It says 10 h 00 min
